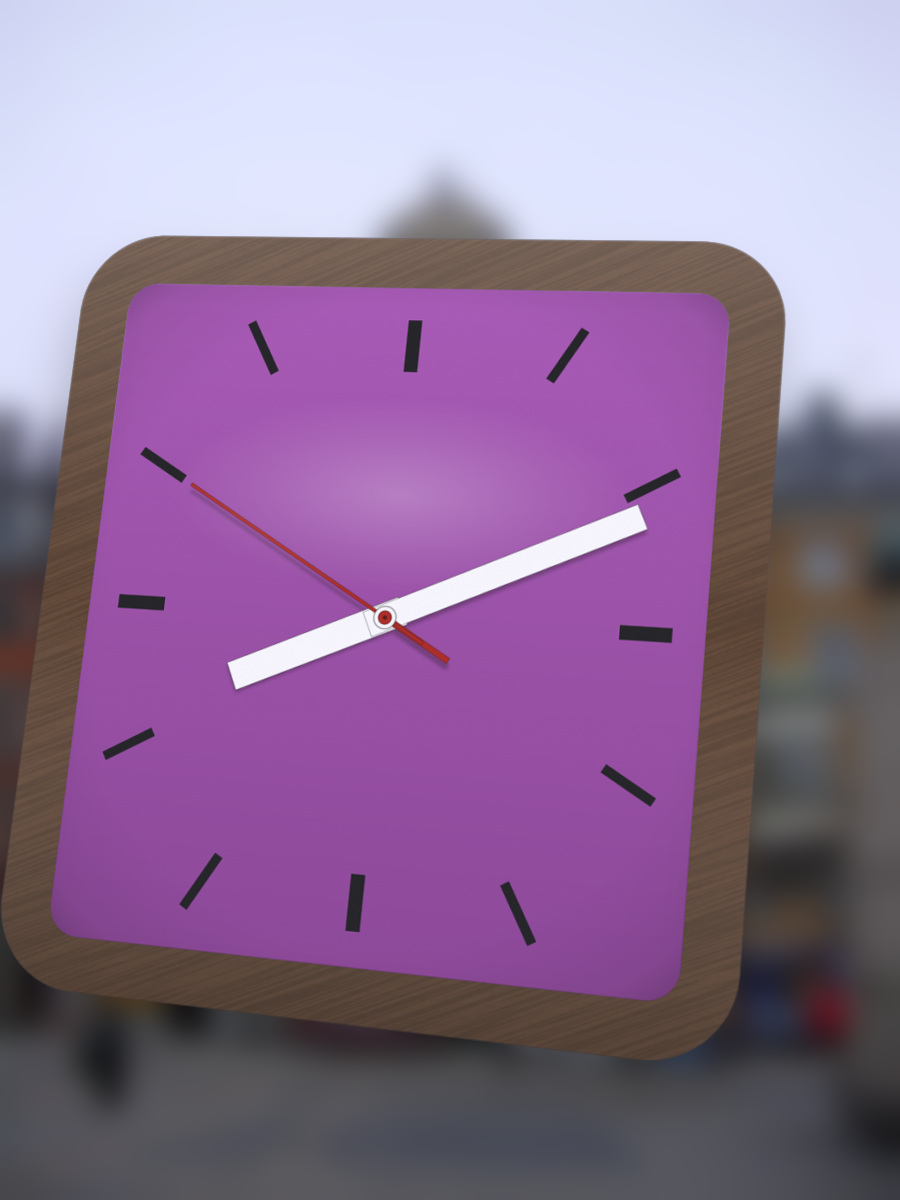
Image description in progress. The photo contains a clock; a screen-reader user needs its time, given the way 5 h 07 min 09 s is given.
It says 8 h 10 min 50 s
